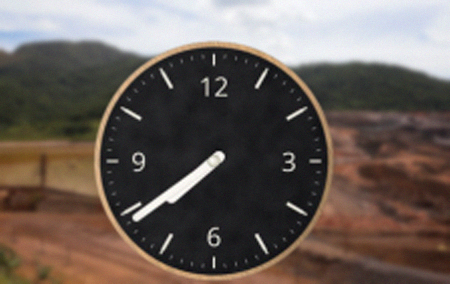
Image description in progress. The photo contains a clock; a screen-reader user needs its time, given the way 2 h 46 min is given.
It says 7 h 39 min
